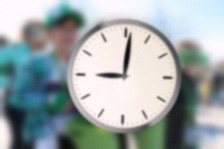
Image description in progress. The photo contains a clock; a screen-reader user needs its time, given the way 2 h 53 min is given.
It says 9 h 01 min
